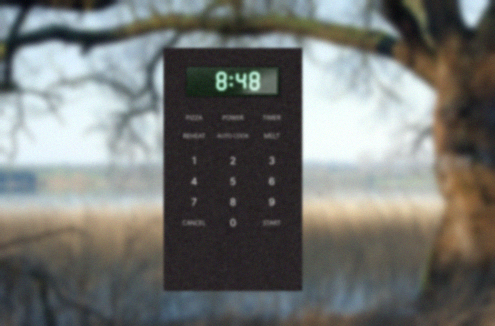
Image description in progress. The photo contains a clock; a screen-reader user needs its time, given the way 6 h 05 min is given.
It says 8 h 48 min
